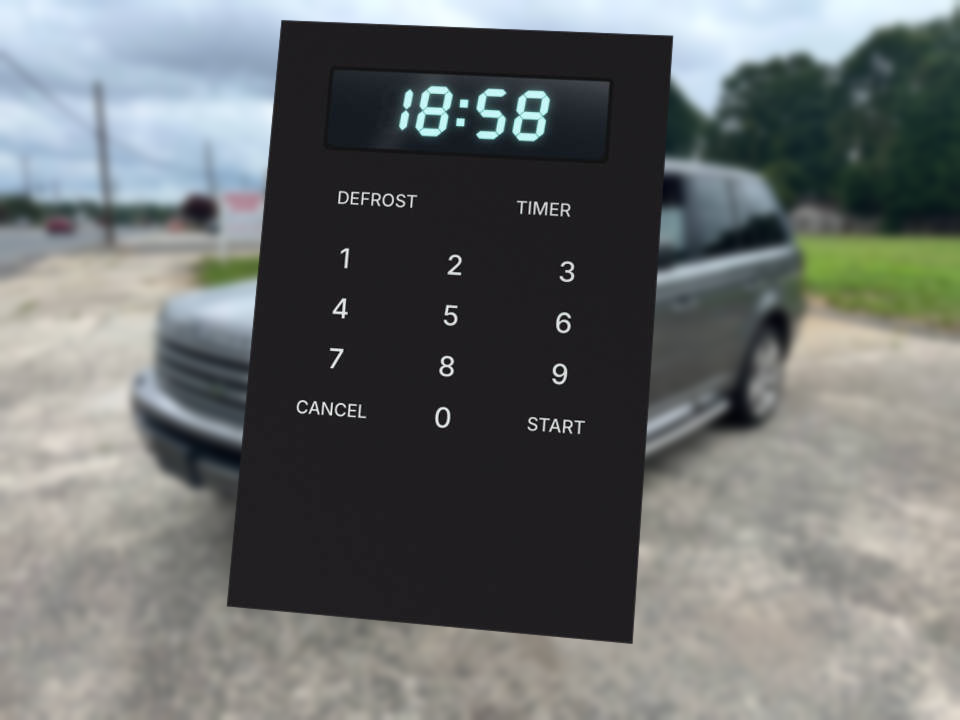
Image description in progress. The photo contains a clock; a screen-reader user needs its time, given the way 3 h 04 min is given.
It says 18 h 58 min
